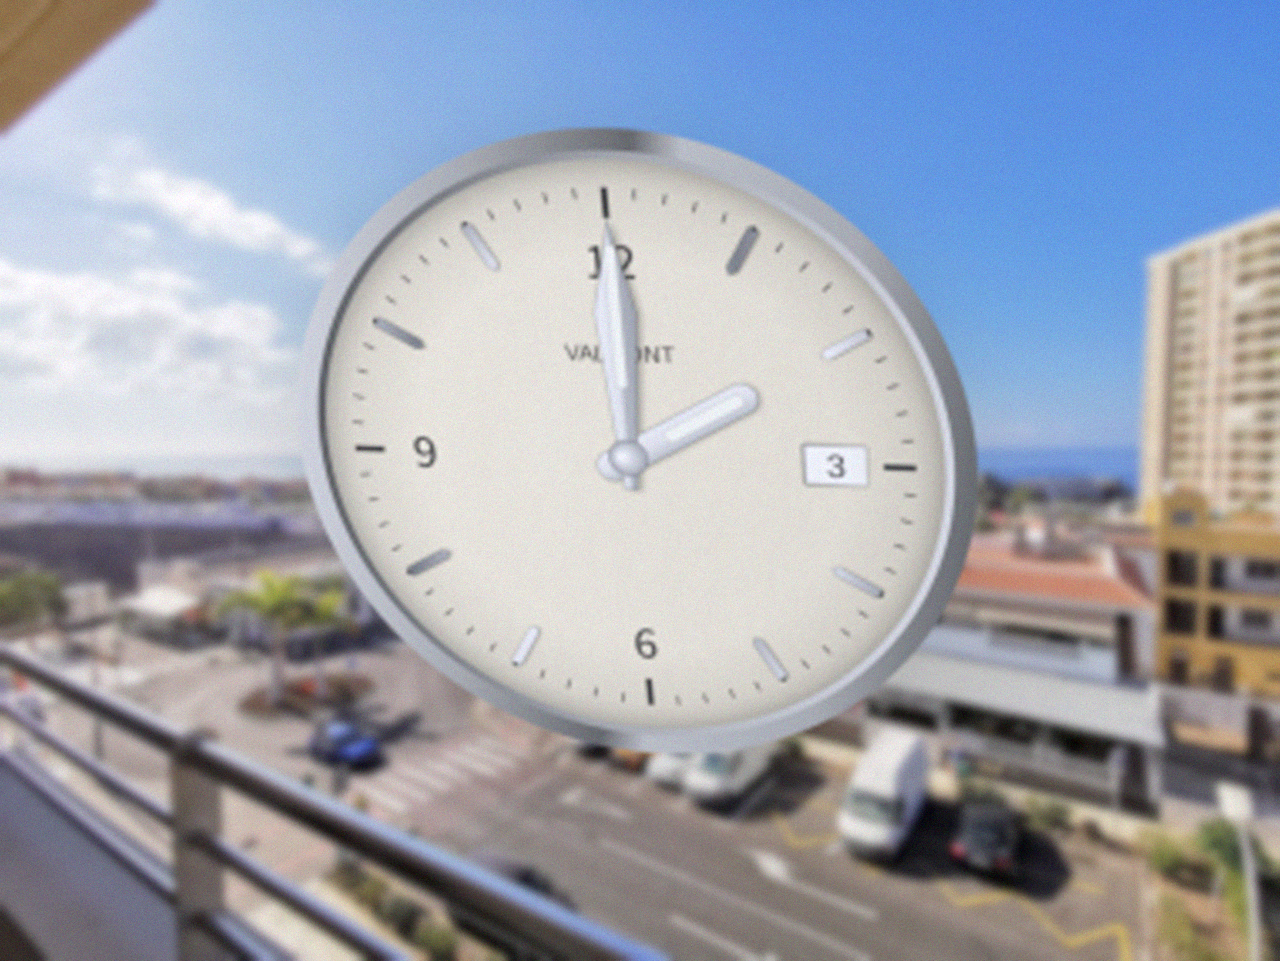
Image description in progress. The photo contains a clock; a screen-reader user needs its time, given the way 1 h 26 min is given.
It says 2 h 00 min
